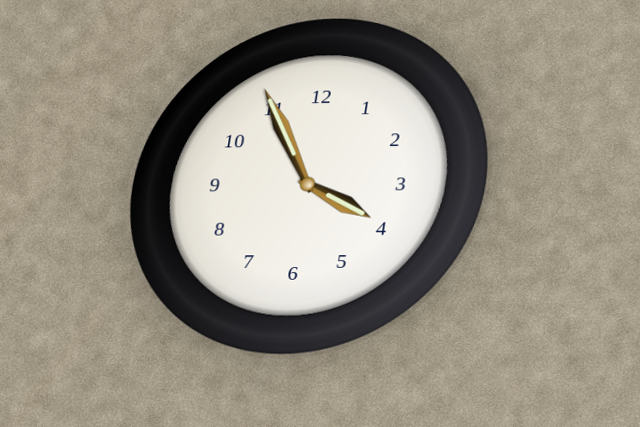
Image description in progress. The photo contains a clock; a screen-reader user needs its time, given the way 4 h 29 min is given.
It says 3 h 55 min
